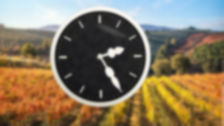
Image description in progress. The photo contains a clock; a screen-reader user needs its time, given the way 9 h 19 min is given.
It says 2 h 25 min
